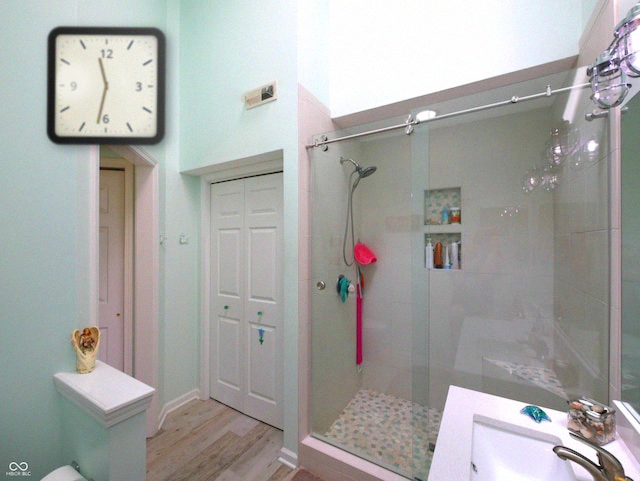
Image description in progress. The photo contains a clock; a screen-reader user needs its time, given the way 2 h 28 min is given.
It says 11 h 32 min
